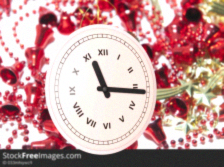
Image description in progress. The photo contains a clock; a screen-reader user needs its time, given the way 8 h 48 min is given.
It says 11 h 16 min
